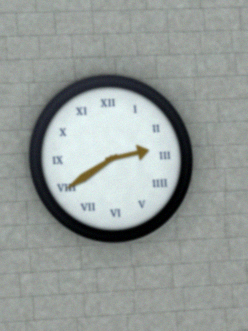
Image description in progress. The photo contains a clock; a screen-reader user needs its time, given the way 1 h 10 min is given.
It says 2 h 40 min
